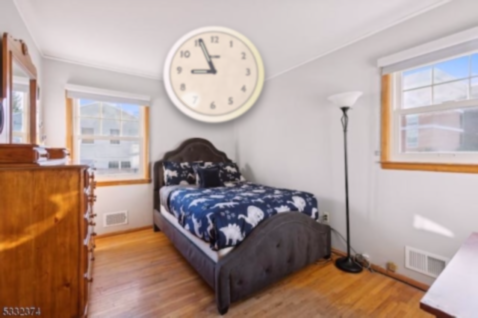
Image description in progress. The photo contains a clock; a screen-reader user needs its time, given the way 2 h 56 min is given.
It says 8 h 56 min
